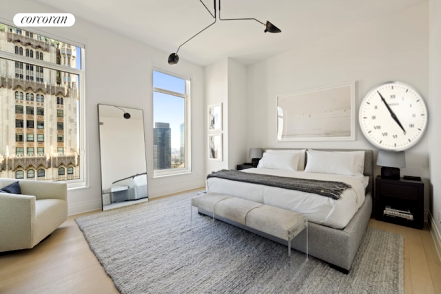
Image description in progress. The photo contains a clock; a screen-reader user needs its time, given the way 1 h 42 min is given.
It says 4 h 55 min
